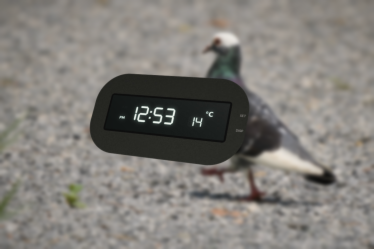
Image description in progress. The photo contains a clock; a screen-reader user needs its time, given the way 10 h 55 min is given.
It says 12 h 53 min
